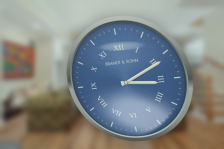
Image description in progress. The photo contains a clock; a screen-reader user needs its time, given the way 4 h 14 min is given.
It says 3 h 11 min
